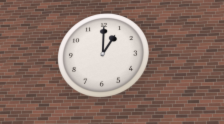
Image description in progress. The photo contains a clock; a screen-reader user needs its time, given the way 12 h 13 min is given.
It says 1 h 00 min
